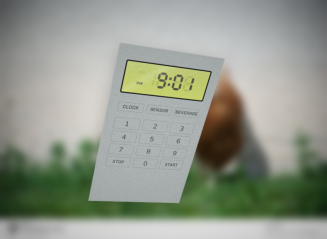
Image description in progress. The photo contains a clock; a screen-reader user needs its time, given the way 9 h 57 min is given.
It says 9 h 01 min
